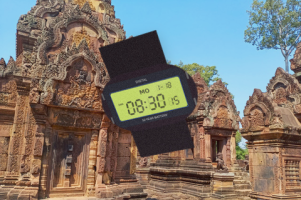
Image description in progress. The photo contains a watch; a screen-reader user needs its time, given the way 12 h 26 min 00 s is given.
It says 8 h 30 min 15 s
